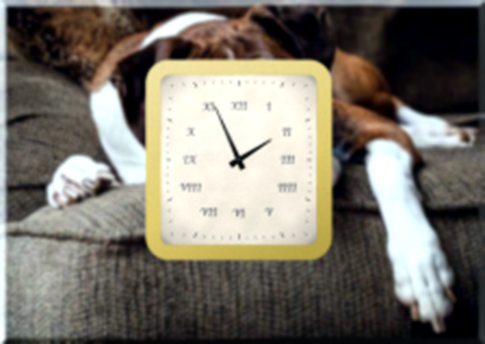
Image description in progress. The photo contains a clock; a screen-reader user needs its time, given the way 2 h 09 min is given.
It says 1 h 56 min
